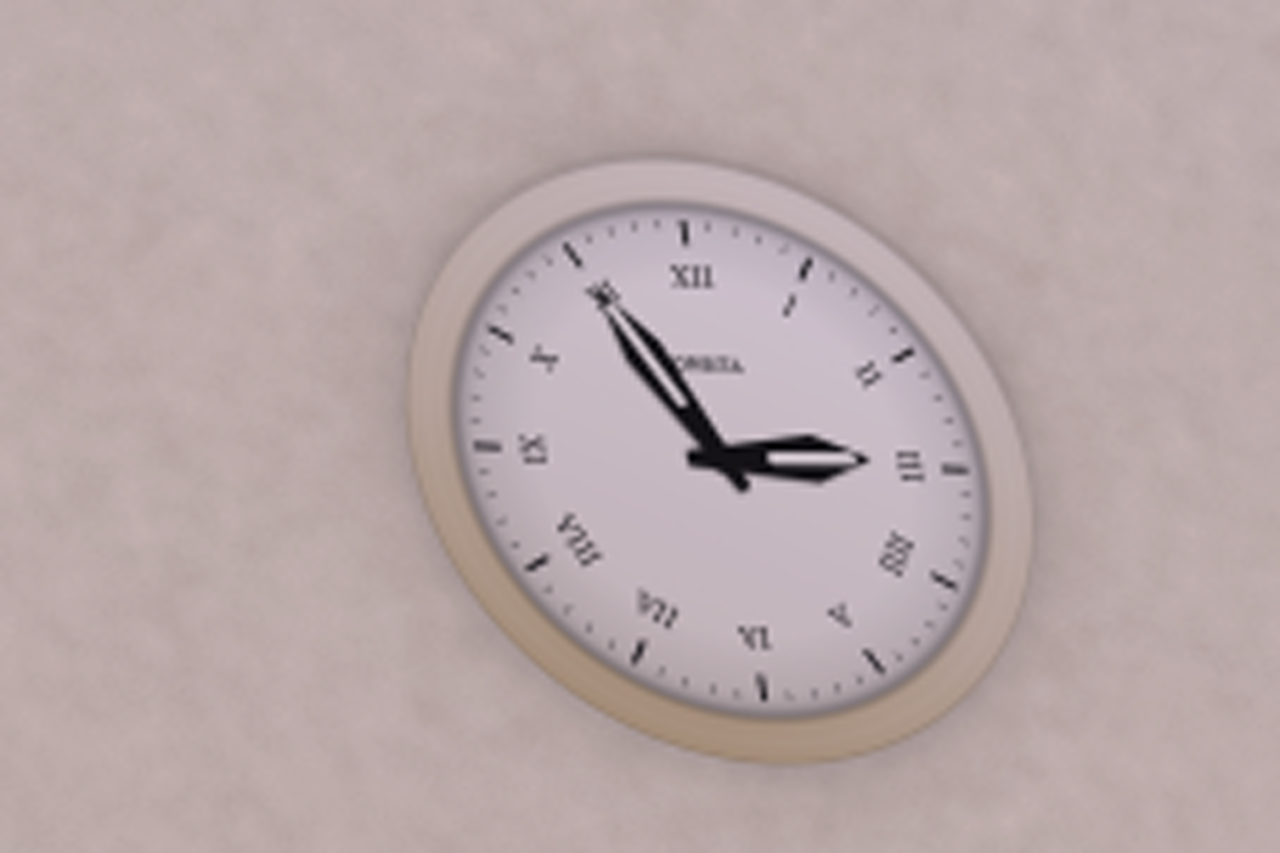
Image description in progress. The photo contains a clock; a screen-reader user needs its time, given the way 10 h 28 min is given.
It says 2 h 55 min
